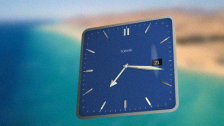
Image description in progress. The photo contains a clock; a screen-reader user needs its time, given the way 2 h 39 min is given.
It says 7 h 17 min
